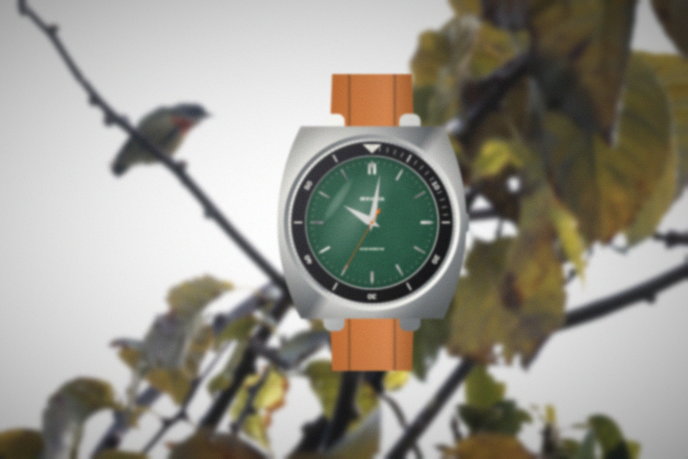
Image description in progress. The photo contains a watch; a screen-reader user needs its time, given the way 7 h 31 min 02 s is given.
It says 10 h 01 min 35 s
